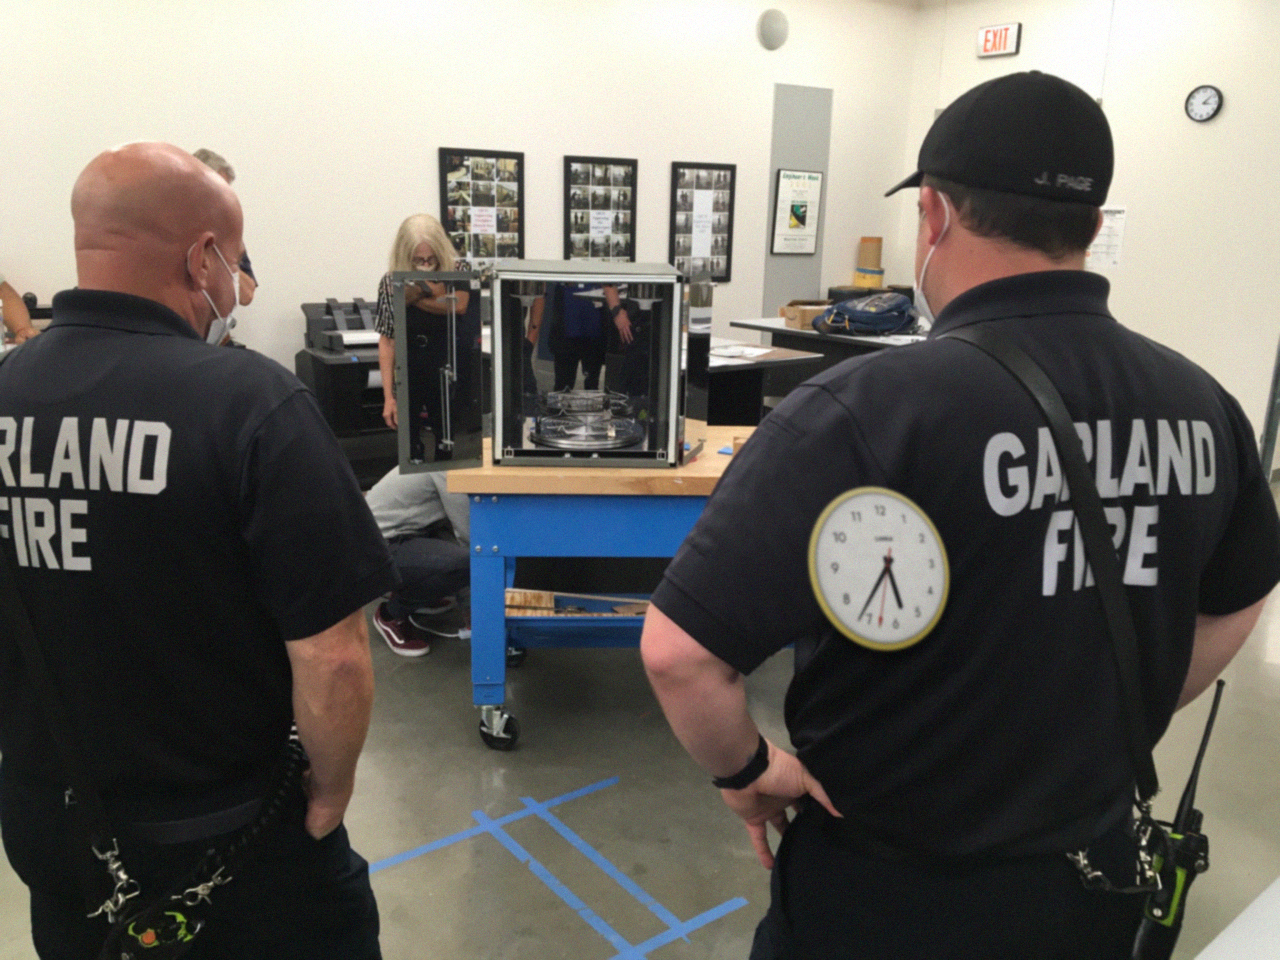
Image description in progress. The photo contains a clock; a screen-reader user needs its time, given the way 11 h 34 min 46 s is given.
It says 5 h 36 min 33 s
